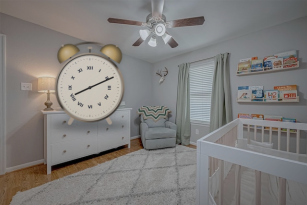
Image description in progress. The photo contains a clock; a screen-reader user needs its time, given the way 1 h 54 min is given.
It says 8 h 11 min
